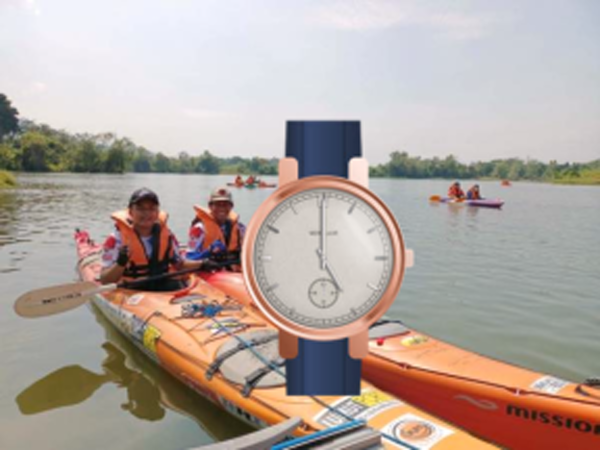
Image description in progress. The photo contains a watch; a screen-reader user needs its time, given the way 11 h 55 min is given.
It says 5 h 00 min
